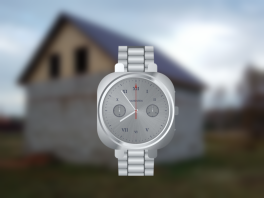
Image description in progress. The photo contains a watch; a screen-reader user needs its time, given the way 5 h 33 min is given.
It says 7 h 54 min
